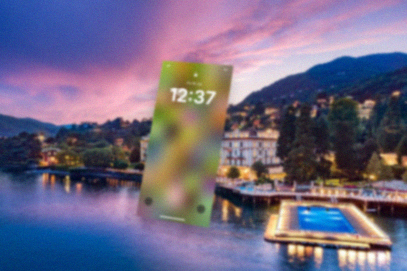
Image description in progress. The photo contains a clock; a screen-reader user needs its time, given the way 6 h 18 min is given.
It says 12 h 37 min
